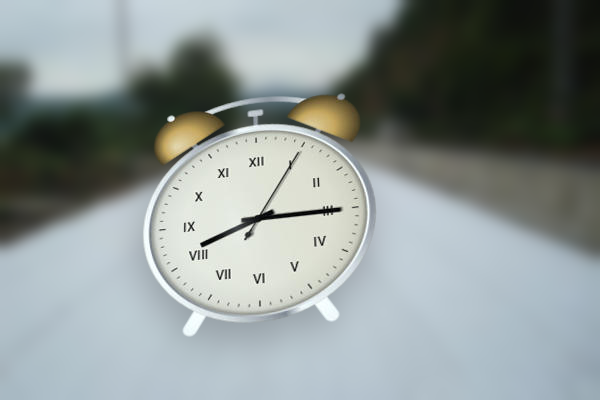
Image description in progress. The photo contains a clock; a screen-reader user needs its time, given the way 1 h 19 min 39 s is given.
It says 8 h 15 min 05 s
